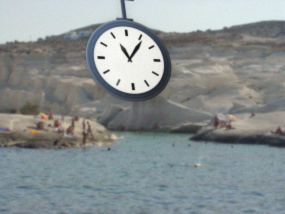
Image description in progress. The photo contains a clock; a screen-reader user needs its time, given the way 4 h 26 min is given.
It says 11 h 06 min
